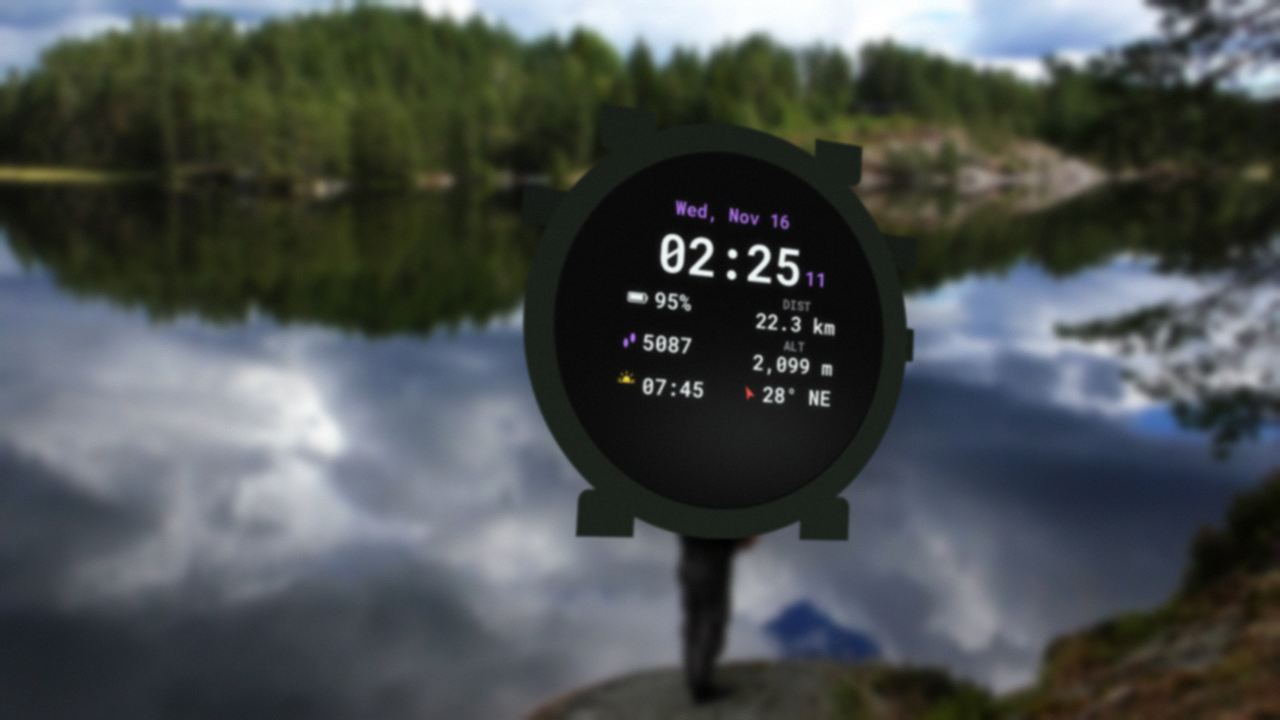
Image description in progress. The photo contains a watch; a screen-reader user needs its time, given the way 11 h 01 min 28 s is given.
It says 2 h 25 min 11 s
